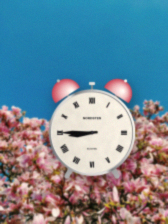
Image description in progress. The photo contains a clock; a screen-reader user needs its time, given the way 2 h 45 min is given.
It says 8 h 45 min
